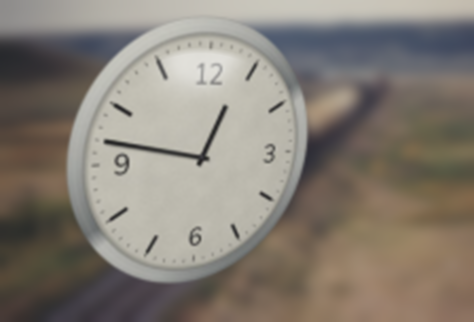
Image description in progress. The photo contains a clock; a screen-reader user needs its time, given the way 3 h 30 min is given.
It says 12 h 47 min
